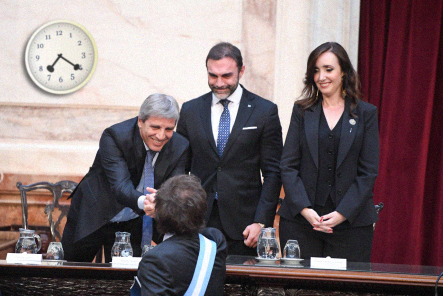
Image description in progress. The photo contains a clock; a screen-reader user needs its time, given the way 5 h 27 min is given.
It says 7 h 21 min
